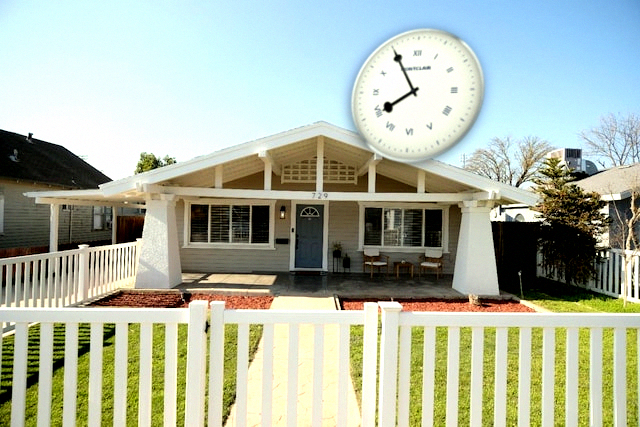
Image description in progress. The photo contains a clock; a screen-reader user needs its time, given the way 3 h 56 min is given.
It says 7 h 55 min
